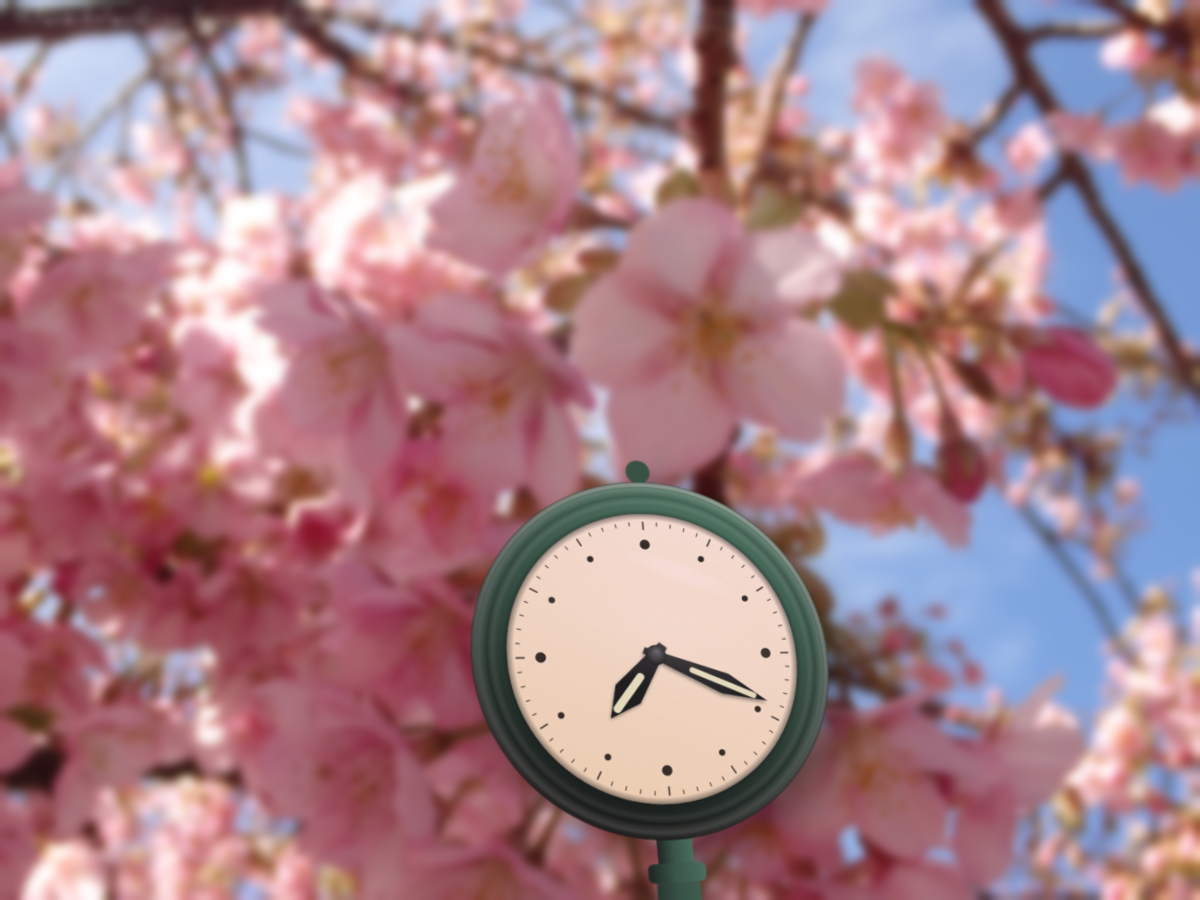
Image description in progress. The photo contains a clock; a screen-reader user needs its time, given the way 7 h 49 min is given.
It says 7 h 19 min
